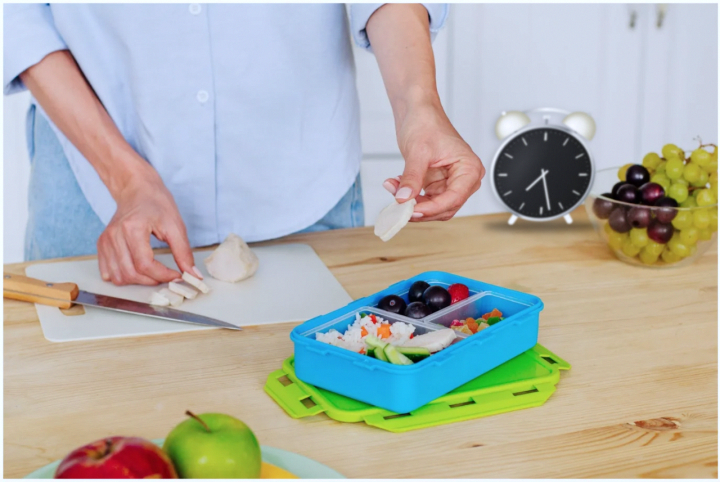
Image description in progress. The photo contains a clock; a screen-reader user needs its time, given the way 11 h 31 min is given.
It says 7 h 28 min
